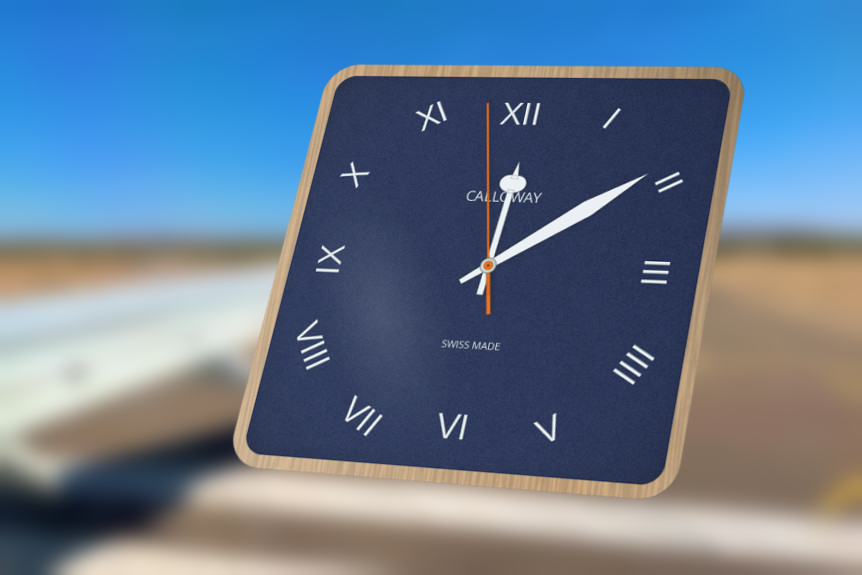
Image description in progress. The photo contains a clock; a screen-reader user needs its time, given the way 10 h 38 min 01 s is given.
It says 12 h 08 min 58 s
